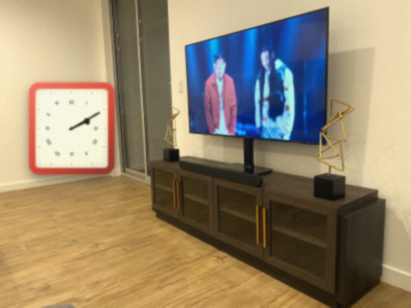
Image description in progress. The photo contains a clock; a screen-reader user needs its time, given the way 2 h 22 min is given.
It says 2 h 10 min
